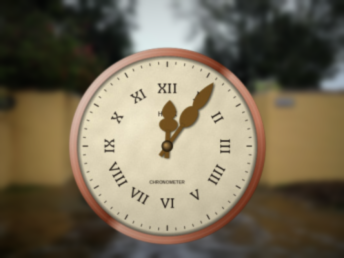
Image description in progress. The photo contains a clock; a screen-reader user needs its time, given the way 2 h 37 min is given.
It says 12 h 06 min
